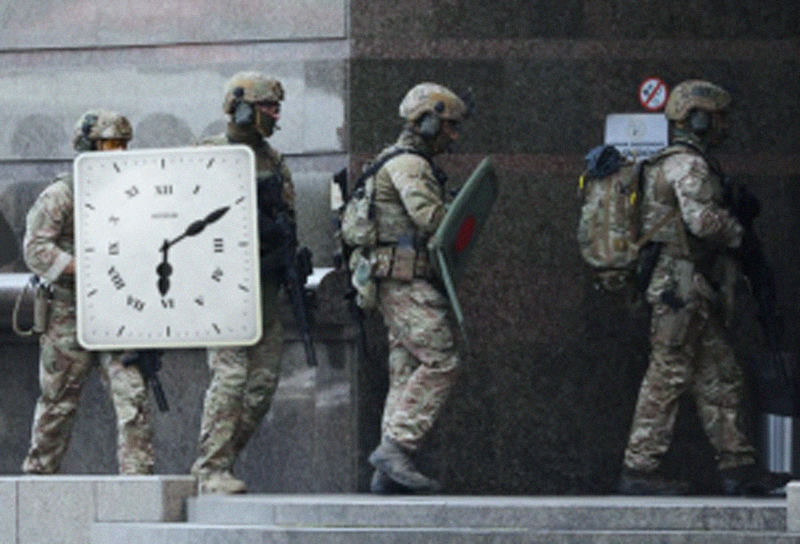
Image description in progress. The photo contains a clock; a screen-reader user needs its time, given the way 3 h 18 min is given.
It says 6 h 10 min
